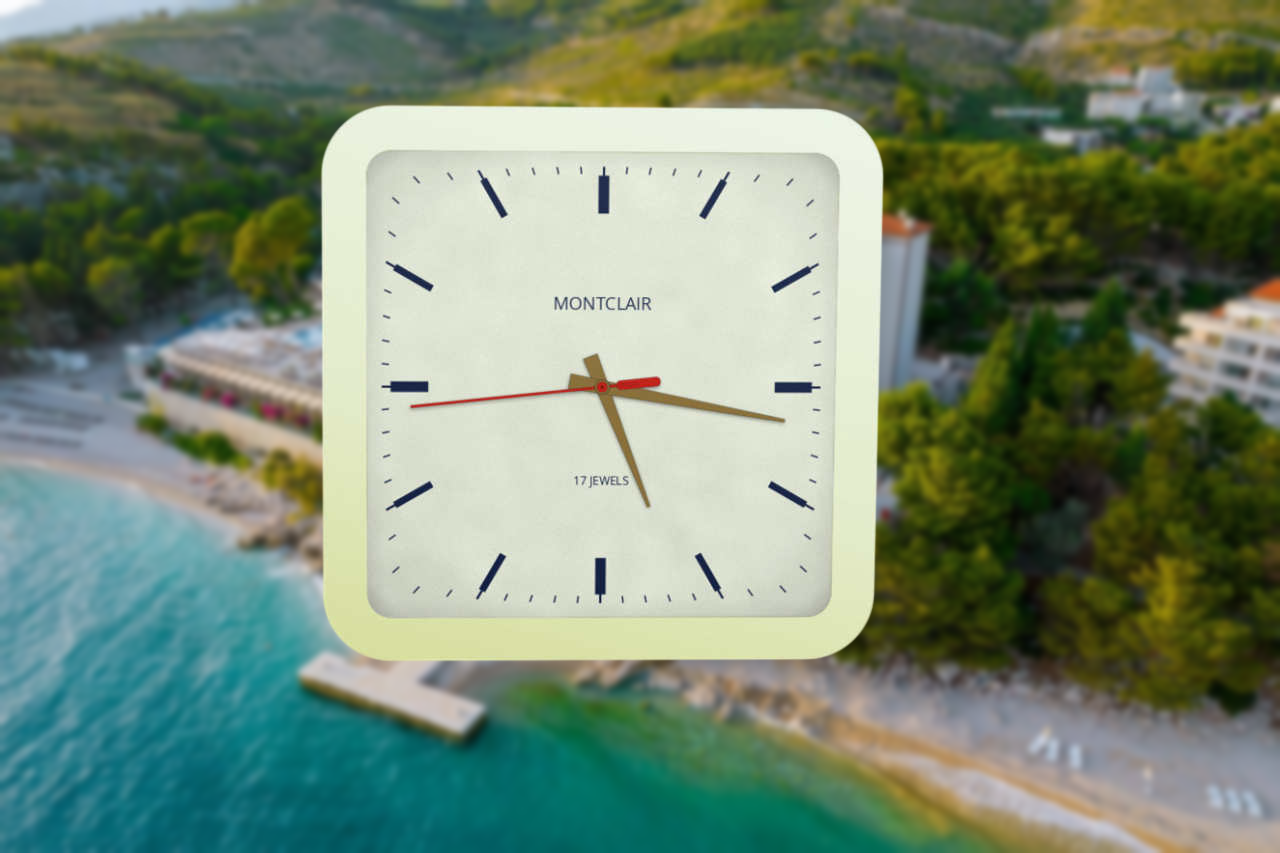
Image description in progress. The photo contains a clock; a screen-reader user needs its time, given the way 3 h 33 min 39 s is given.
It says 5 h 16 min 44 s
